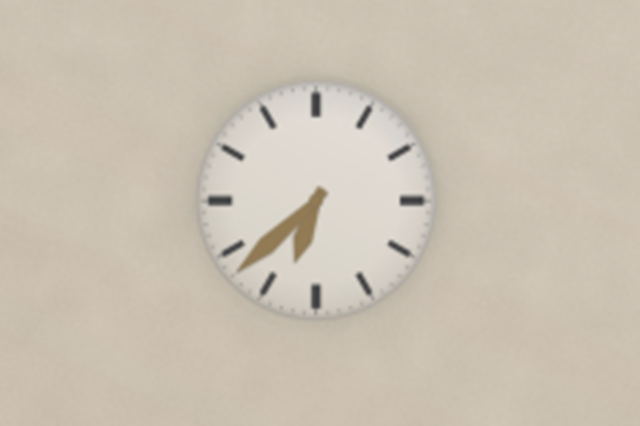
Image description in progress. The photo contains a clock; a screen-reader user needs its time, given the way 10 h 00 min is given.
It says 6 h 38 min
